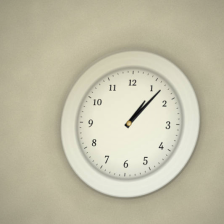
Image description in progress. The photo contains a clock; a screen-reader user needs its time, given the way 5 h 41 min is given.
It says 1 h 07 min
